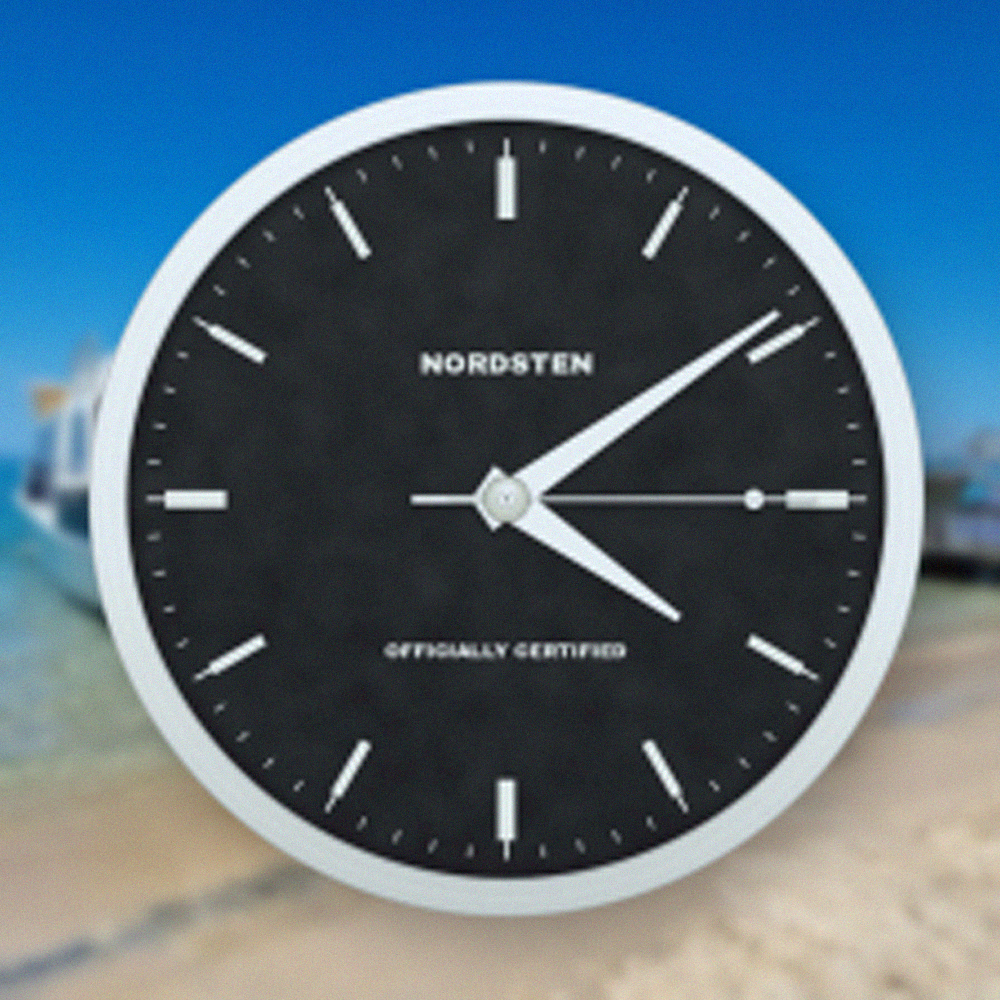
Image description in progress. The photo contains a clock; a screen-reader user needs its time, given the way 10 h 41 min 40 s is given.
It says 4 h 09 min 15 s
